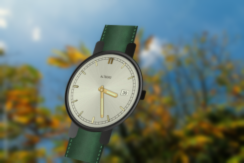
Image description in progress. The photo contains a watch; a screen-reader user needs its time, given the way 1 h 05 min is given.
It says 3 h 27 min
